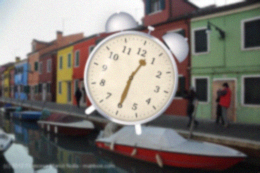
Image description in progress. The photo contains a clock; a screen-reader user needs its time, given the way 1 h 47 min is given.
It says 12 h 30 min
